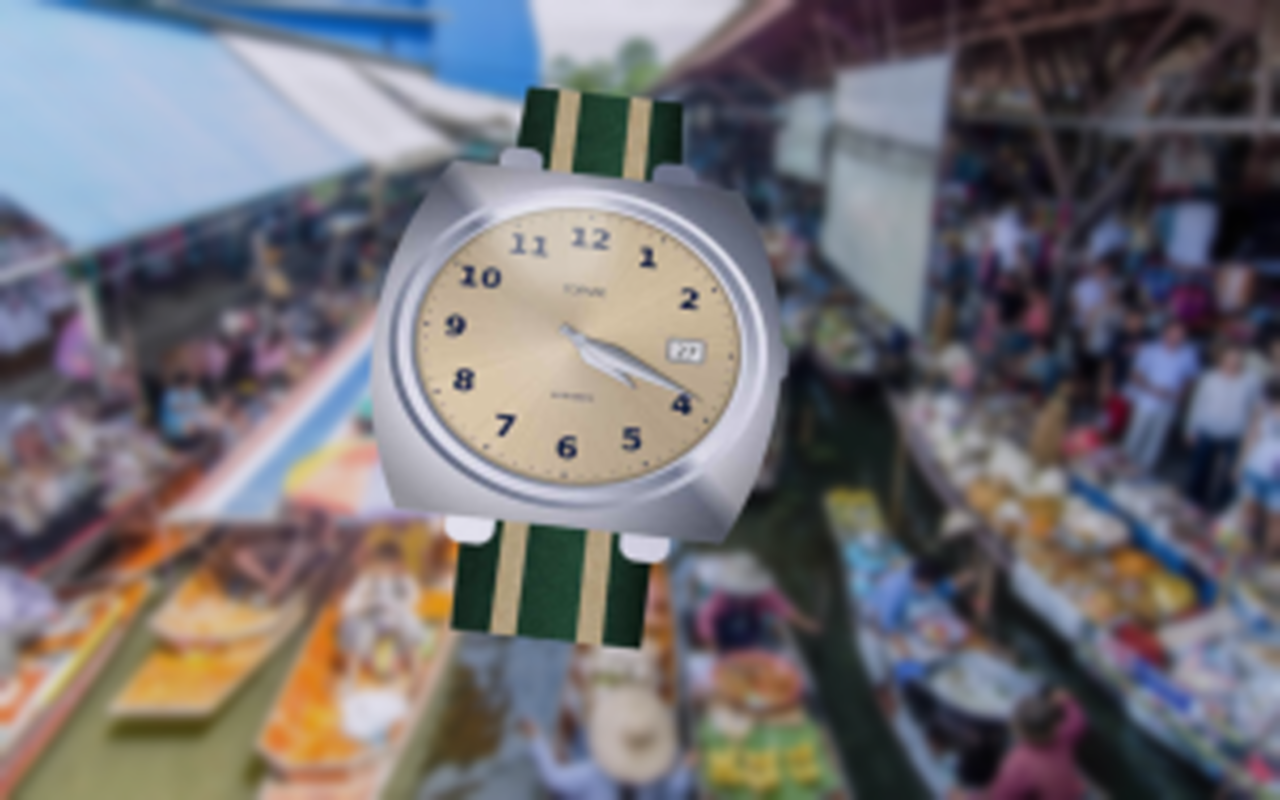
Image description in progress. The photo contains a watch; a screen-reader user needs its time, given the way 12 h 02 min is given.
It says 4 h 19 min
